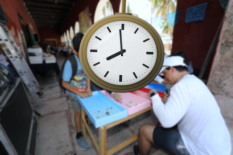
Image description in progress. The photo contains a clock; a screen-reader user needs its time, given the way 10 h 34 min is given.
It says 7 h 59 min
